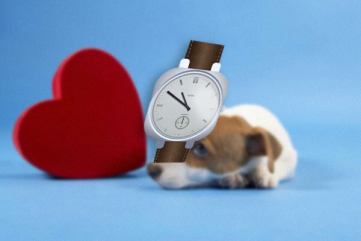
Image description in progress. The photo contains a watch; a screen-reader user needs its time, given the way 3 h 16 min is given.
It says 10 h 50 min
